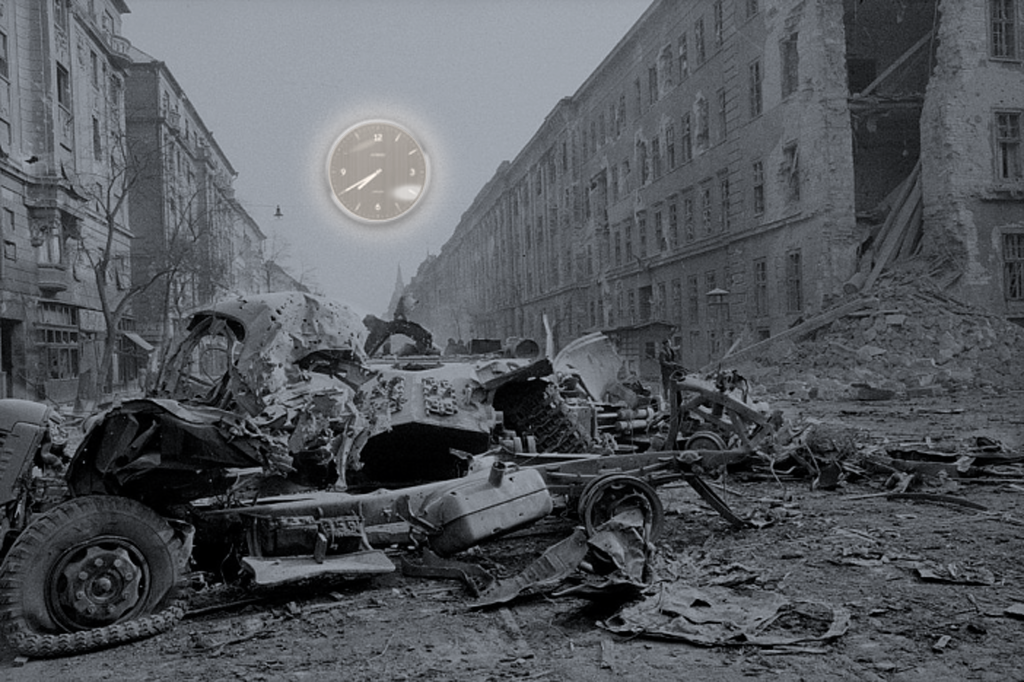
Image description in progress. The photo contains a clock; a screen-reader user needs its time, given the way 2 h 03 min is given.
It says 7 h 40 min
